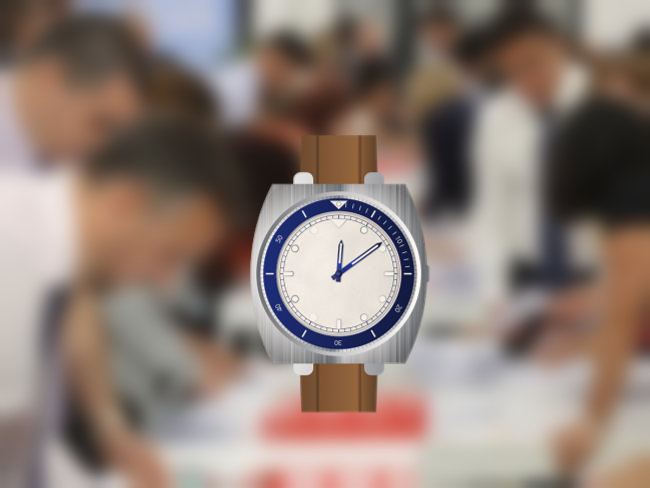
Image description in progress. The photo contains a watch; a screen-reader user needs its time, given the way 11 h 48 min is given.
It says 12 h 09 min
